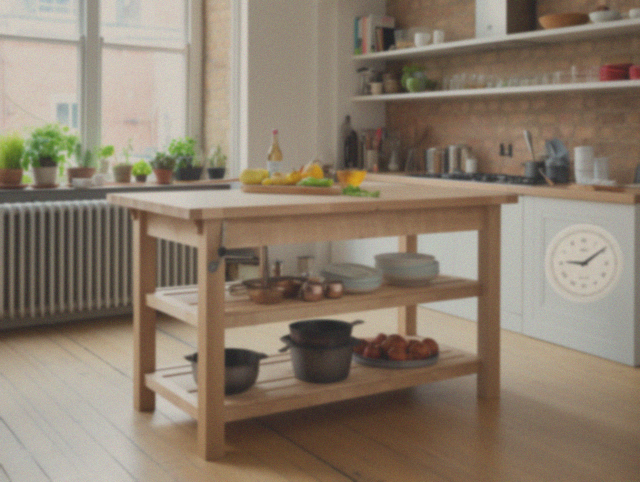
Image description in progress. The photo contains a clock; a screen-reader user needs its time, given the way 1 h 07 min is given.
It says 9 h 09 min
